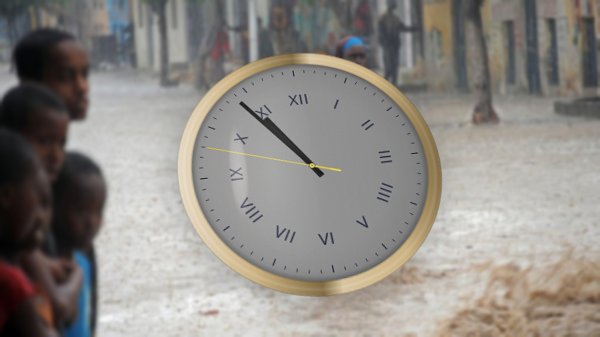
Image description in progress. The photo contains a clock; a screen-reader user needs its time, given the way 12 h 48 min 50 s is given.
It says 10 h 53 min 48 s
